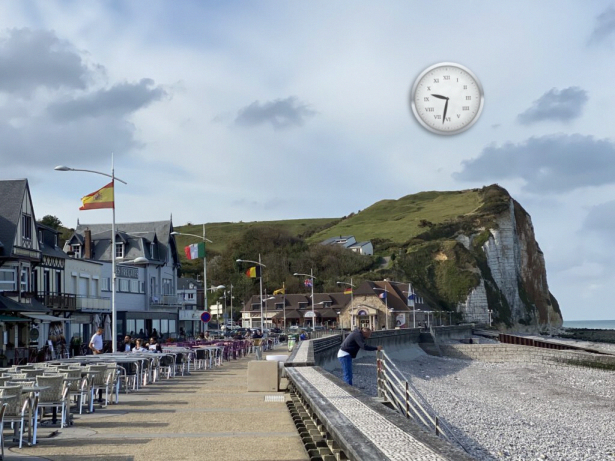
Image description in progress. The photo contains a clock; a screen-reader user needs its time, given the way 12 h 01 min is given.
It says 9 h 32 min
